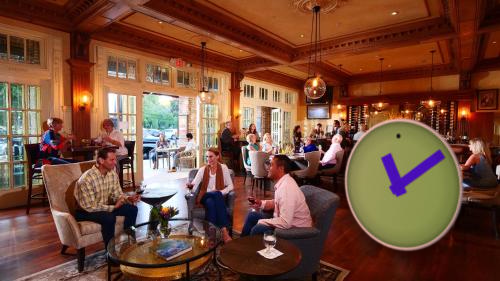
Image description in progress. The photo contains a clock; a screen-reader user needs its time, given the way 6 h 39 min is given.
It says 11 h 09 min
